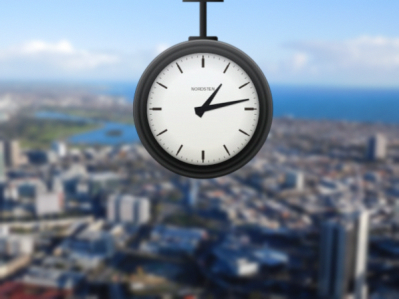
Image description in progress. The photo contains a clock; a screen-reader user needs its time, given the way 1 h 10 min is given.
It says 1 h 13 min
